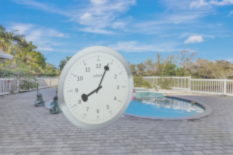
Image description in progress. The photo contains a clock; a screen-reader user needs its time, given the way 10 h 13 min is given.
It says 8 h 04 min
